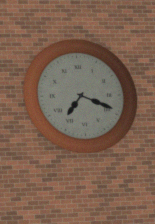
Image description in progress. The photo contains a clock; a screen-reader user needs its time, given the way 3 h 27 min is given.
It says 7 h 19 min
